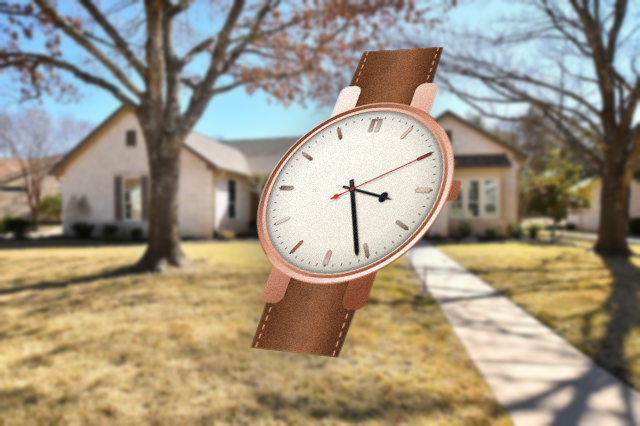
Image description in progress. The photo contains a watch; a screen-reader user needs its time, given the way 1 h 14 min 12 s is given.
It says 3 h 26 min 10 s
